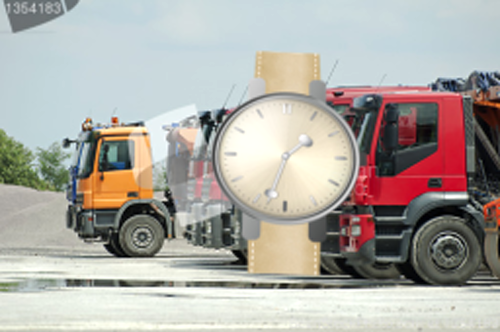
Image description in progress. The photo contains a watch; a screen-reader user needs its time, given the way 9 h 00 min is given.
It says 1 h 33 min
